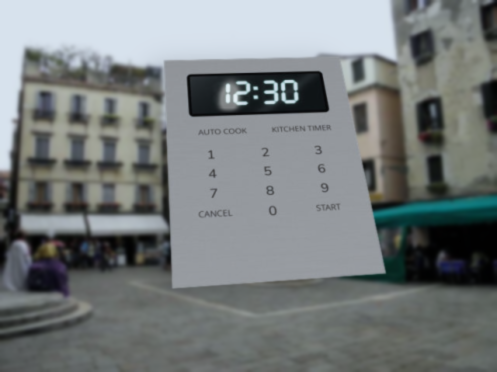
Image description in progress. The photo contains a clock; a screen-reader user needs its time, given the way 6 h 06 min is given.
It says 12 h 30 min
